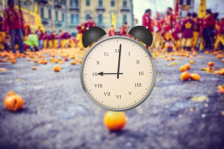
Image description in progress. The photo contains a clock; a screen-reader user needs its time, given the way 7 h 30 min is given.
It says 9 h 01 min
